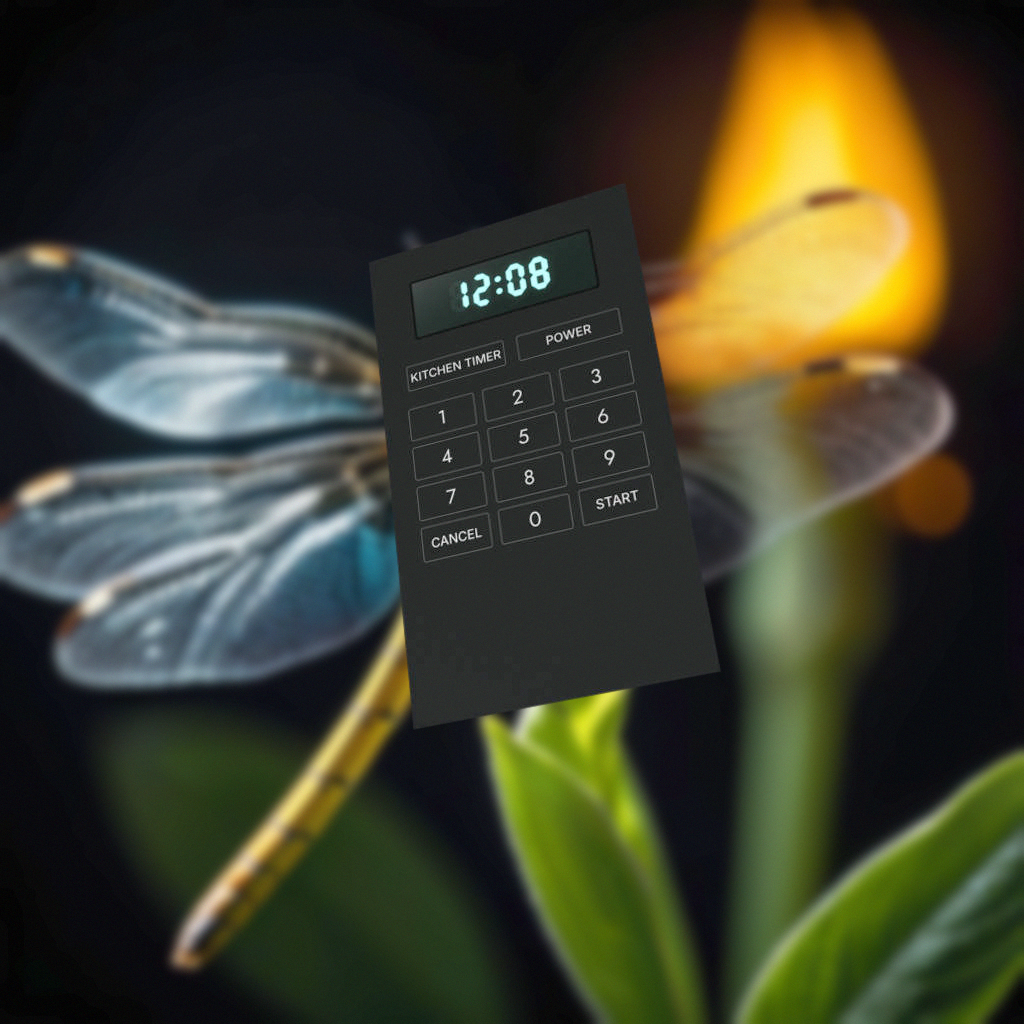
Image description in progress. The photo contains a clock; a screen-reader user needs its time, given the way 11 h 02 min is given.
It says 12 h 08 min
